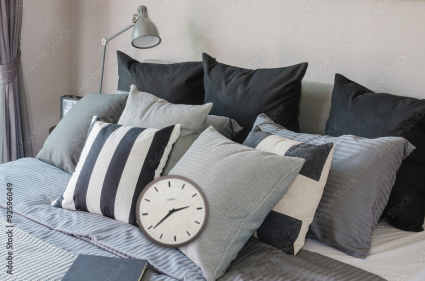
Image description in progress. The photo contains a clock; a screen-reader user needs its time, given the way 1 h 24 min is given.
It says 2 h 39 min
